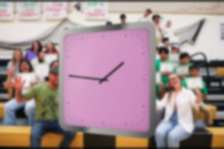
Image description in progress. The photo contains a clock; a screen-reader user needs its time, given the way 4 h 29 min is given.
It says 1 h 46 min
